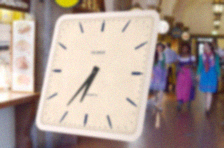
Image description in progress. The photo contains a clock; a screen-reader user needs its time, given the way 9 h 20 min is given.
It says 6 h 36 min
